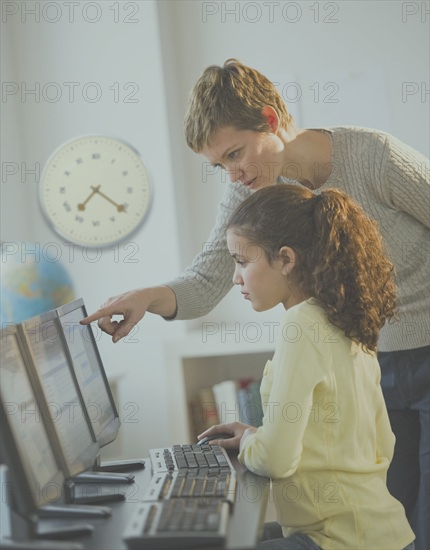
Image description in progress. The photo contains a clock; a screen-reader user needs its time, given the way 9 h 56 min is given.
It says 7 h 21 min
